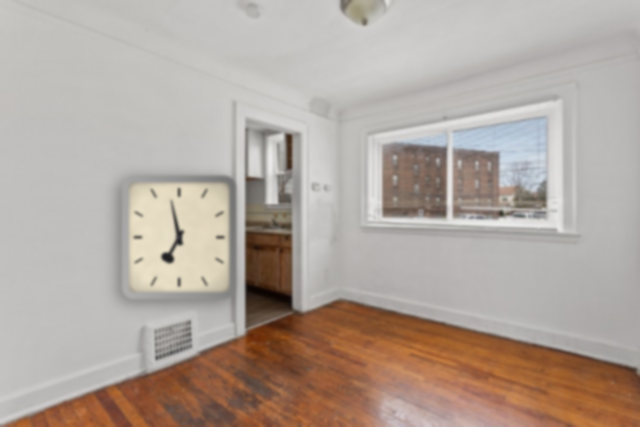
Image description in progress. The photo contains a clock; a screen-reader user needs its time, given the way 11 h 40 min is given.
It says 6 h 58 min
